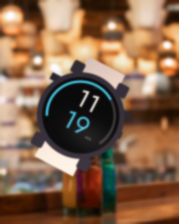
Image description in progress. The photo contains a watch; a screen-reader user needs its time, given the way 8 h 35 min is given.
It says 11 h 19 min
